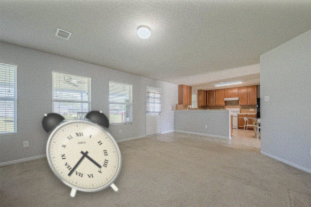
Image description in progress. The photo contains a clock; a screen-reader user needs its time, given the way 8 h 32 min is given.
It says 4 h 38 min
